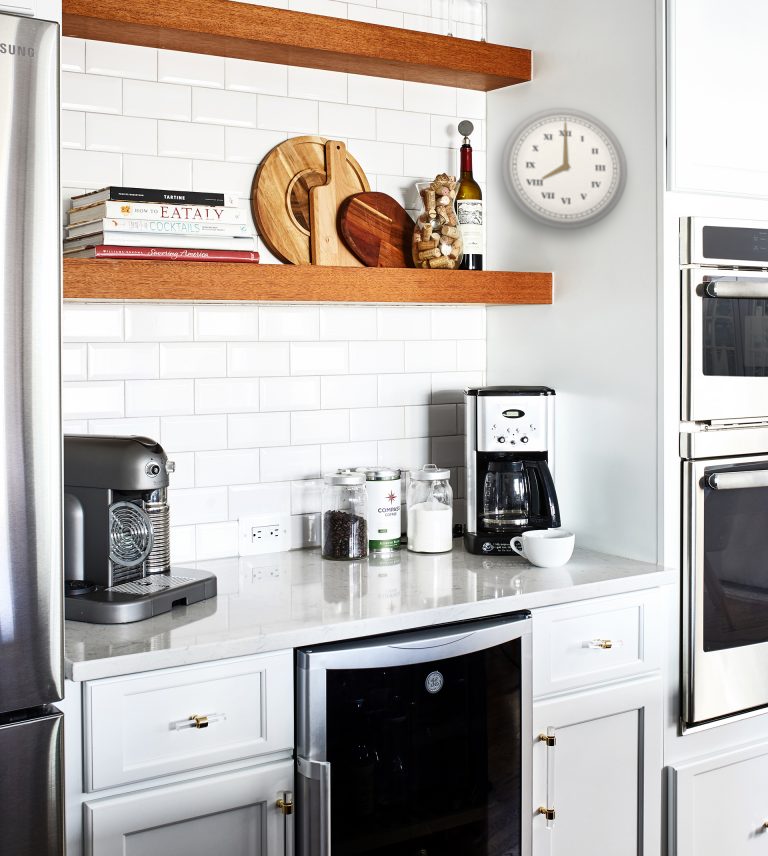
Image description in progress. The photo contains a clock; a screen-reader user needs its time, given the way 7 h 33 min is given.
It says 8 h 00 min
